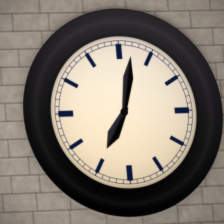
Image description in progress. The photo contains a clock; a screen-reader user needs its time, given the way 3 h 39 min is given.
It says 7 h 02 min
